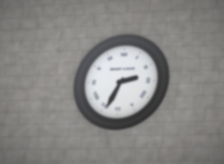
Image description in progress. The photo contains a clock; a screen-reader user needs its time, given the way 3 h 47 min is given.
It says 2 h 34 min
